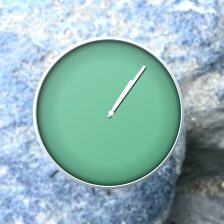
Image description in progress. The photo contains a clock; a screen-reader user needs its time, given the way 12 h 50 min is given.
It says 1 h 06 min
